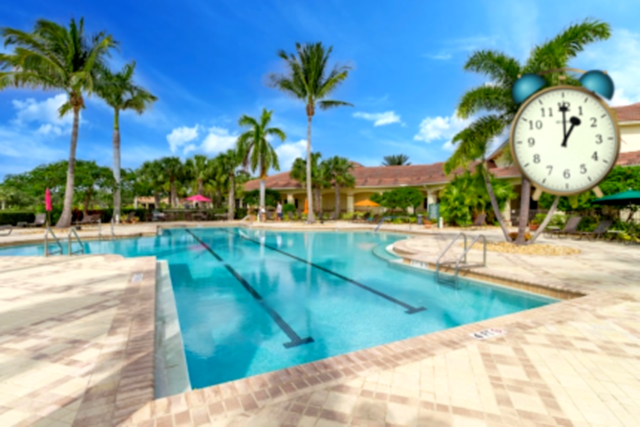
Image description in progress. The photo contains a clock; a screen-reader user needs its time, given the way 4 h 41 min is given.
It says 1 h 00 min
